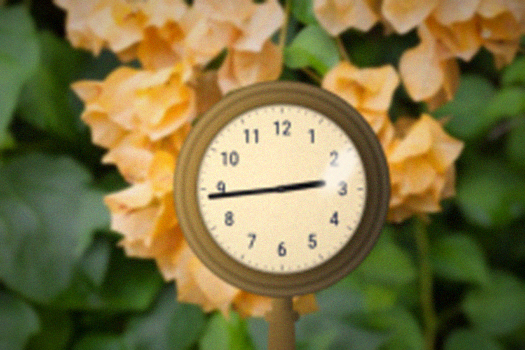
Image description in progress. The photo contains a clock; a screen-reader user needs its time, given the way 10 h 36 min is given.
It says 2 h 44 min
